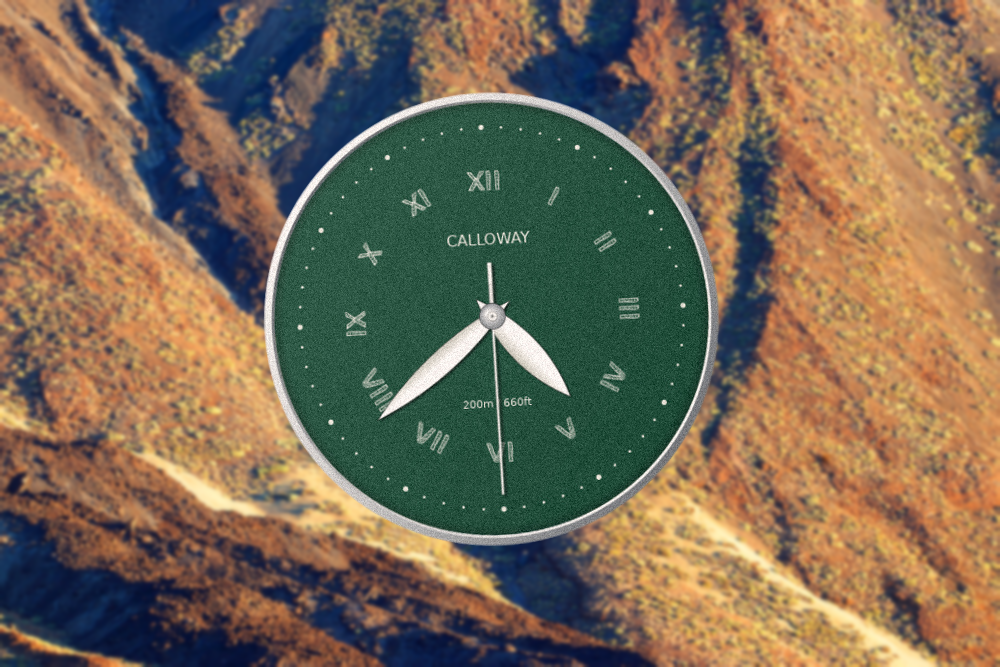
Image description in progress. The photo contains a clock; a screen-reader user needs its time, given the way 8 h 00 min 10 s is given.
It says 4 h 38 min 30 s
